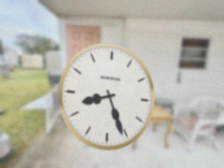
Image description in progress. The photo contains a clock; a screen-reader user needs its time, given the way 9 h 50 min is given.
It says 8 h 26 min
